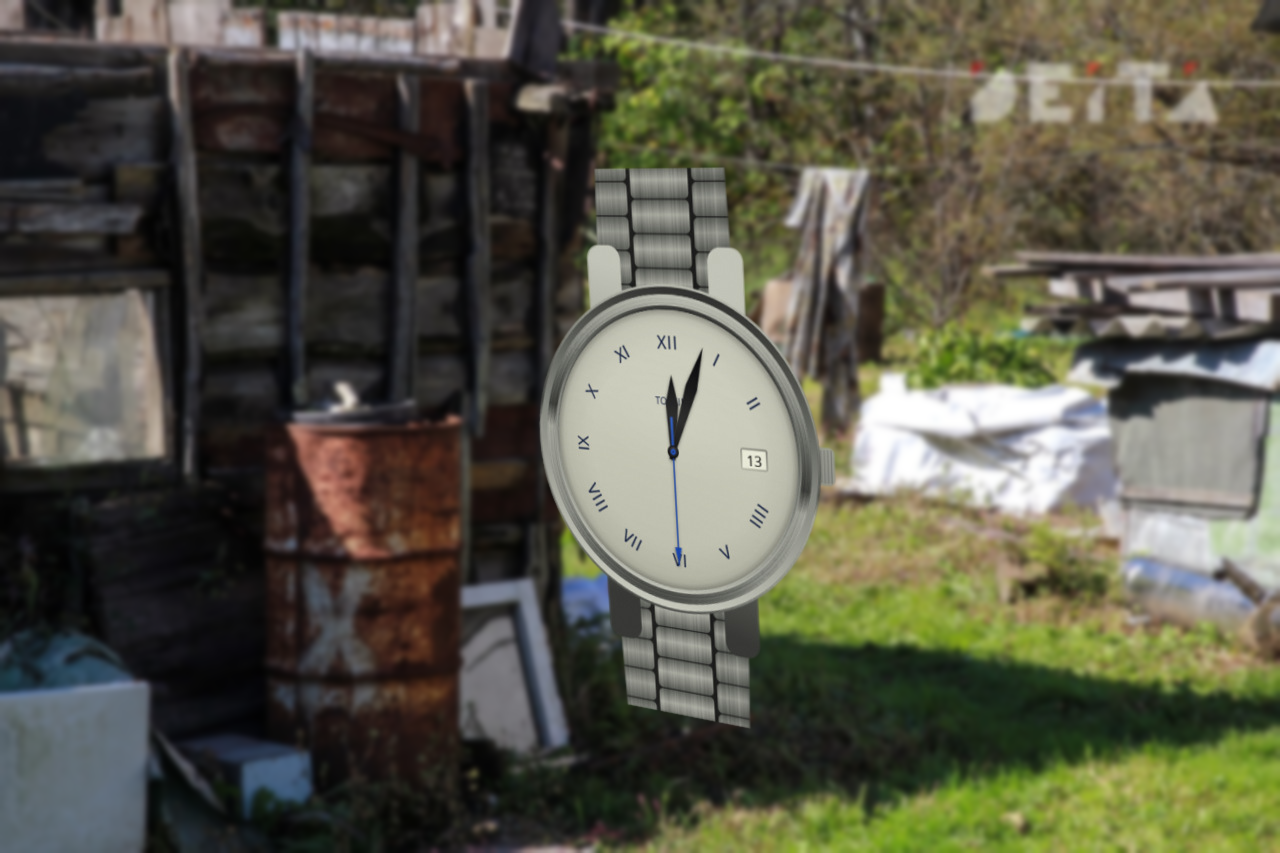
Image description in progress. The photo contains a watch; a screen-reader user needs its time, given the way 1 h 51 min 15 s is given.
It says 12 h 03 min 30 s
